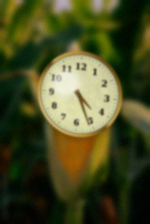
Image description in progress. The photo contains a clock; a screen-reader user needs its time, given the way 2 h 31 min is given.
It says 4 h 26 min
